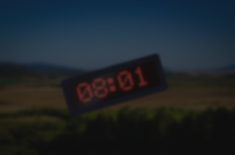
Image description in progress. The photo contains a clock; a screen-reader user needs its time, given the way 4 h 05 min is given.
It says 8 h 01 min
